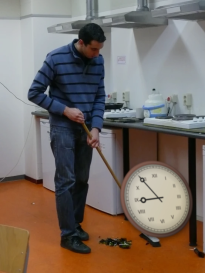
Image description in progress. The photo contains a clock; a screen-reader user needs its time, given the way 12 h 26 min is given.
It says 8 h 54 min
